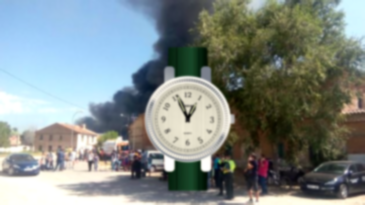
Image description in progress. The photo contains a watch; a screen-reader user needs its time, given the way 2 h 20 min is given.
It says 12 h 56 min
